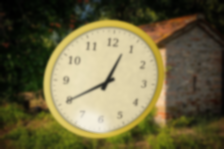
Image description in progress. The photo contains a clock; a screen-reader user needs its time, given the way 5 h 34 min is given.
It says 12 h 40 min
